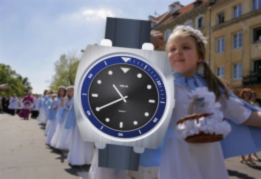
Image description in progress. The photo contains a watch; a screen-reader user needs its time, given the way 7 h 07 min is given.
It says 10 h 40 min
